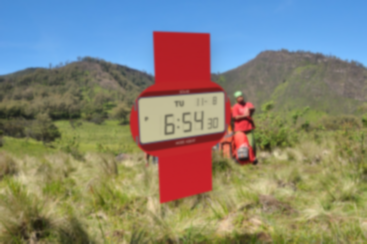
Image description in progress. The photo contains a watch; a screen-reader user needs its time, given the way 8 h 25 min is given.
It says 6 h 54 min
